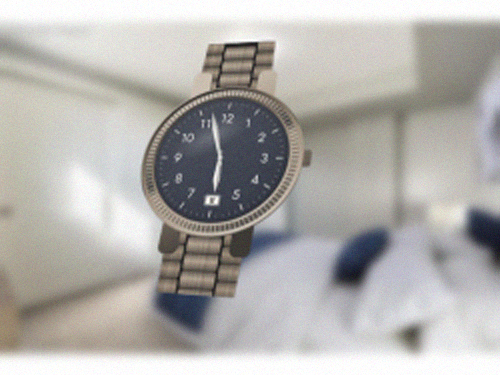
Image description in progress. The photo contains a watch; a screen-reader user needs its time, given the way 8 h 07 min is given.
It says 5 h 57 min
